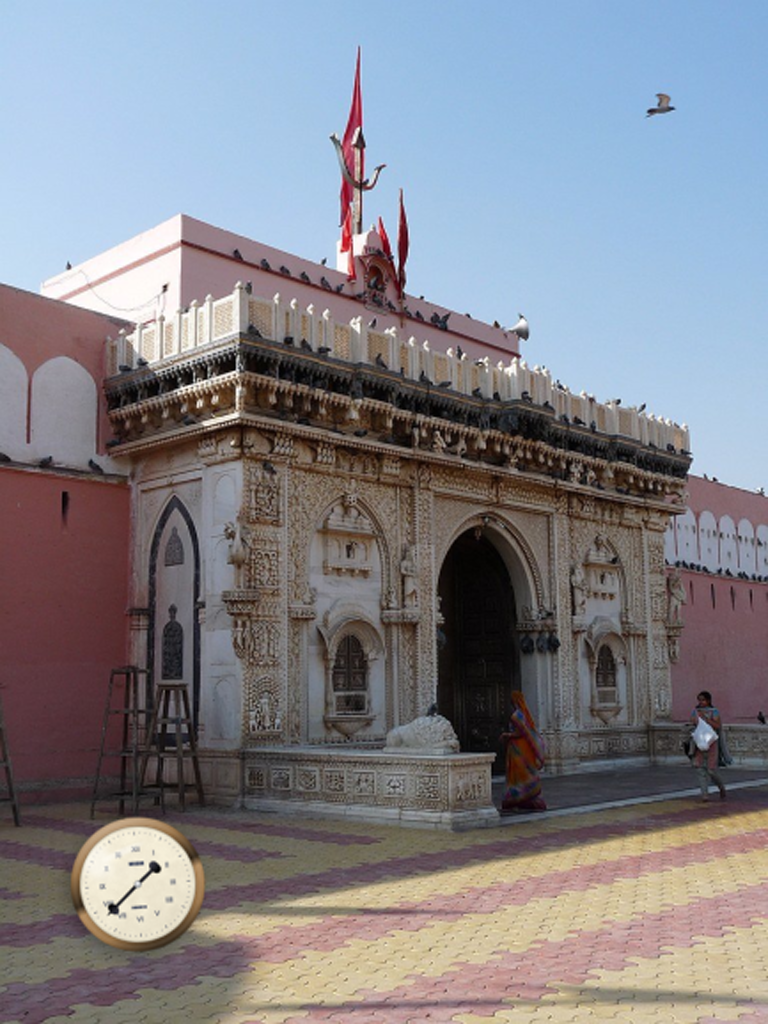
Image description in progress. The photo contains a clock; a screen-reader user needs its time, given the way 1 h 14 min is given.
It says 1 h 38 min
